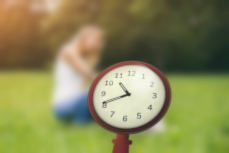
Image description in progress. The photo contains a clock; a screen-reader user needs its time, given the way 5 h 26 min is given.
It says 10 h 41 min
